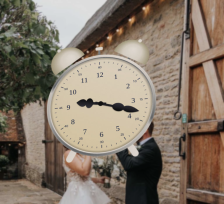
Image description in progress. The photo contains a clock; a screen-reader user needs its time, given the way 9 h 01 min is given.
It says 9 h 18 min
